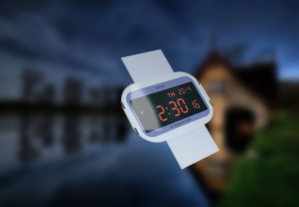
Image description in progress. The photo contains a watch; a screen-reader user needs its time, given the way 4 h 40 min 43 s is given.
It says 2 h 30 min 16 s
